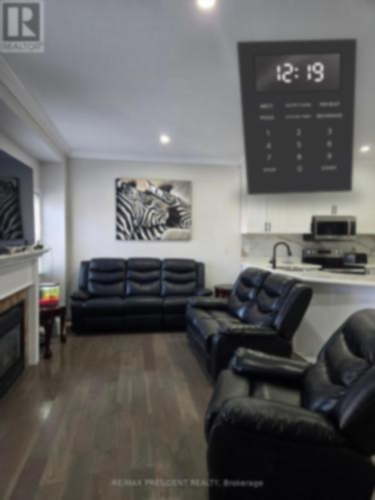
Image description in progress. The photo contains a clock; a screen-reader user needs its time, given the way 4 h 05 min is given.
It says 12 h 19 min
